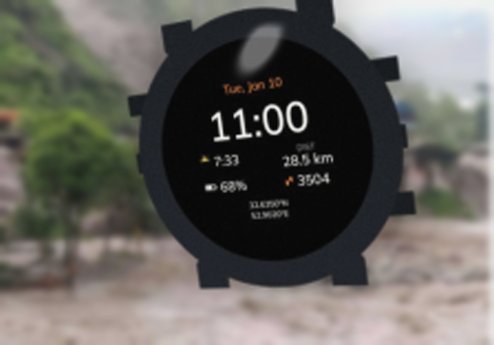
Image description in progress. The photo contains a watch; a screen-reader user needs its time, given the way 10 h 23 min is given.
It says 11 h 00 min
